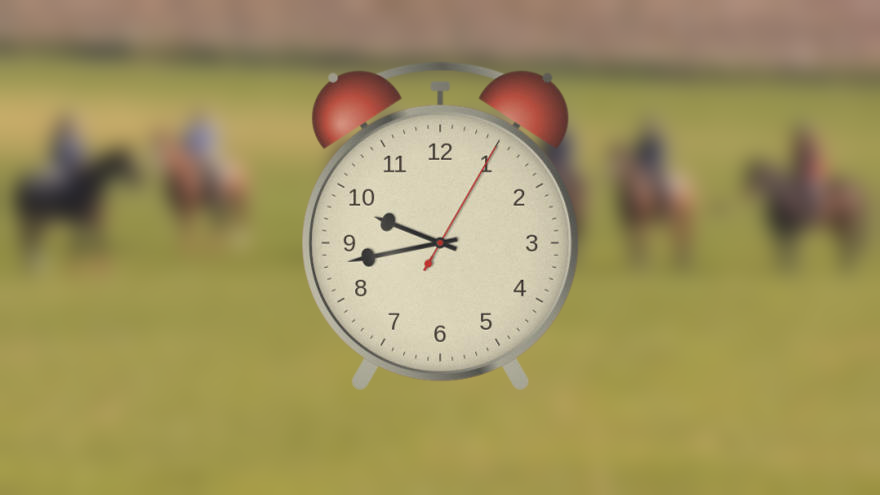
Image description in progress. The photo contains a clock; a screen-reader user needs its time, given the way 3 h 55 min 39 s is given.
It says 9 h 43 min 05 s
